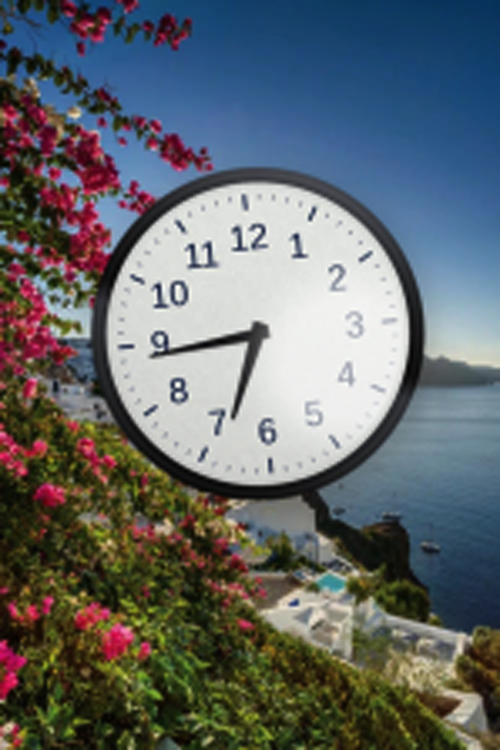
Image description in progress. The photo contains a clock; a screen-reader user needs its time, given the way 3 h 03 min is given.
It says 6 h 44 min
